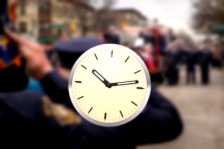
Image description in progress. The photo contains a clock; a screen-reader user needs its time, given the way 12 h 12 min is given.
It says 10 h 13 min
